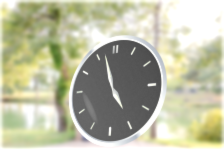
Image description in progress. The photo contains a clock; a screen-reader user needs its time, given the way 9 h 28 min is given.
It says 4 h 57 min
